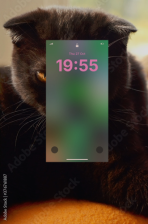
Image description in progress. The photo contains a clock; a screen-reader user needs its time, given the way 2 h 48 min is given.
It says 19 h 55 min
